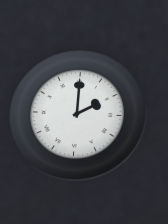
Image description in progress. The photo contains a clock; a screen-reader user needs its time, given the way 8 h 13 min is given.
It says 2 h 00 min
